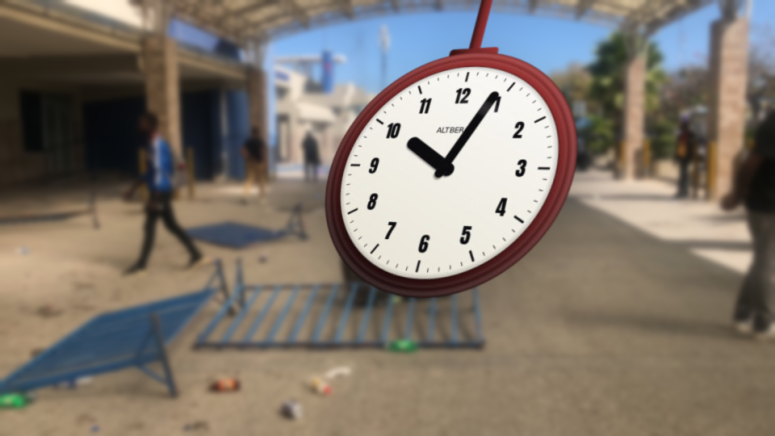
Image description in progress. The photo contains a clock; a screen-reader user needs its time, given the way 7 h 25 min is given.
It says 10 h 04 min
